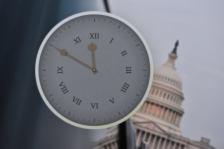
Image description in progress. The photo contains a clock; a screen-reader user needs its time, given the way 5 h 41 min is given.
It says 11 h 50 min
